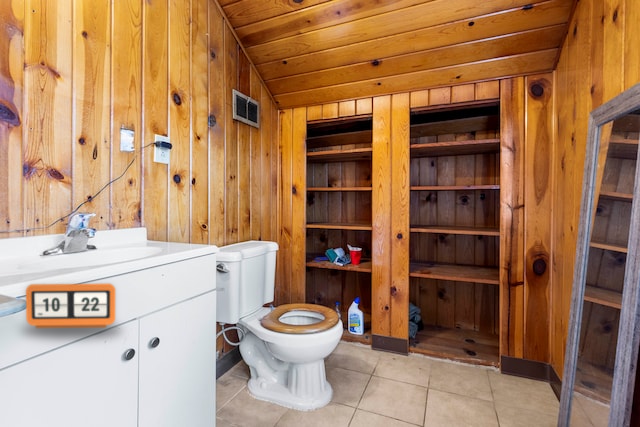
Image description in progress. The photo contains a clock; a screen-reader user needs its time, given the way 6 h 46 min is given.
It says 10 h 22 min
